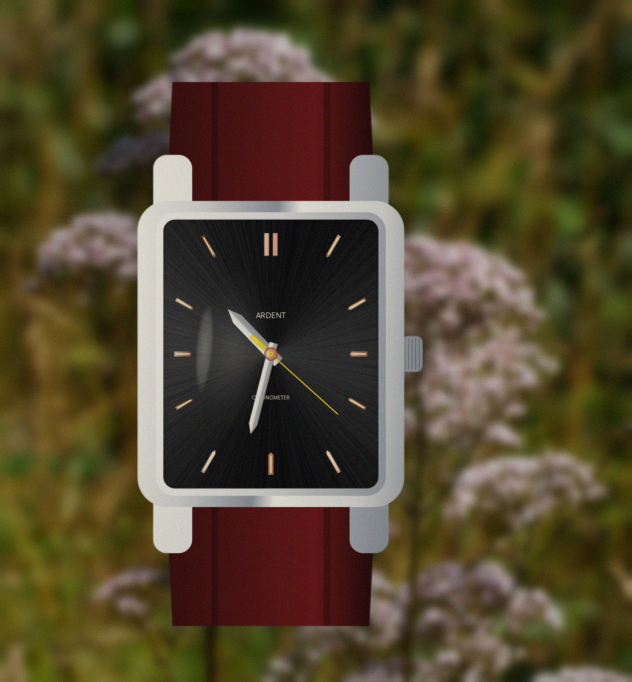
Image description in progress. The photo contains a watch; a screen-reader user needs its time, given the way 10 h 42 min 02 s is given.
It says 10 h 32 min 22 s
